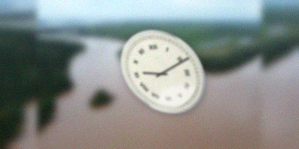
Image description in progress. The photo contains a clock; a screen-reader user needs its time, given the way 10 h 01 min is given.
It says 9 h 11 min
